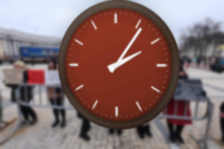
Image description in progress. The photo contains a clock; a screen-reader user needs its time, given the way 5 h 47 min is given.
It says 2 h 06 min
